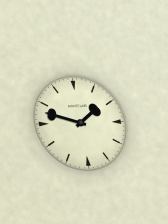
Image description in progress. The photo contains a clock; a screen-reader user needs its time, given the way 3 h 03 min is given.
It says 1 h 48 min
